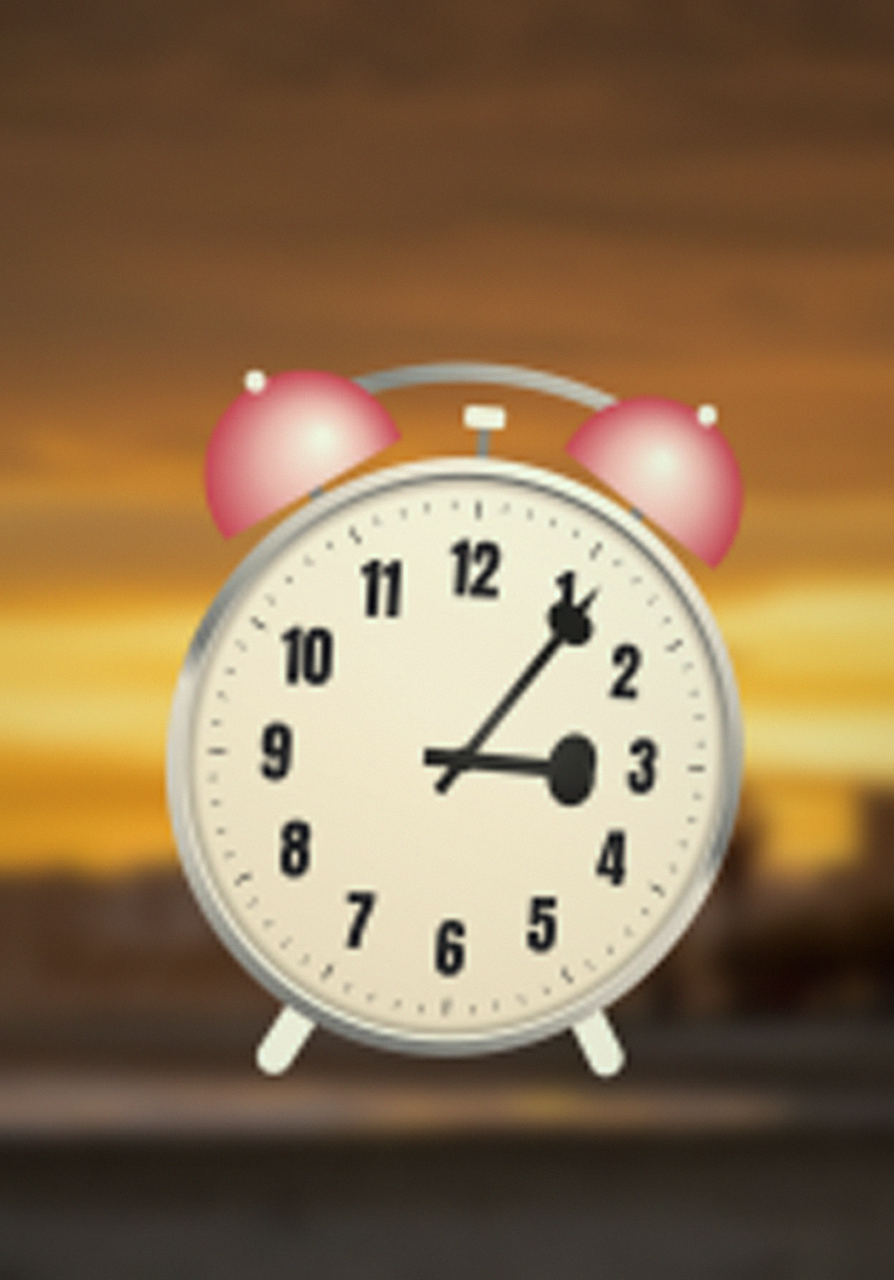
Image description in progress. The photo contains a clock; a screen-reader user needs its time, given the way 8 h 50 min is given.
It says 3 h 06 min
